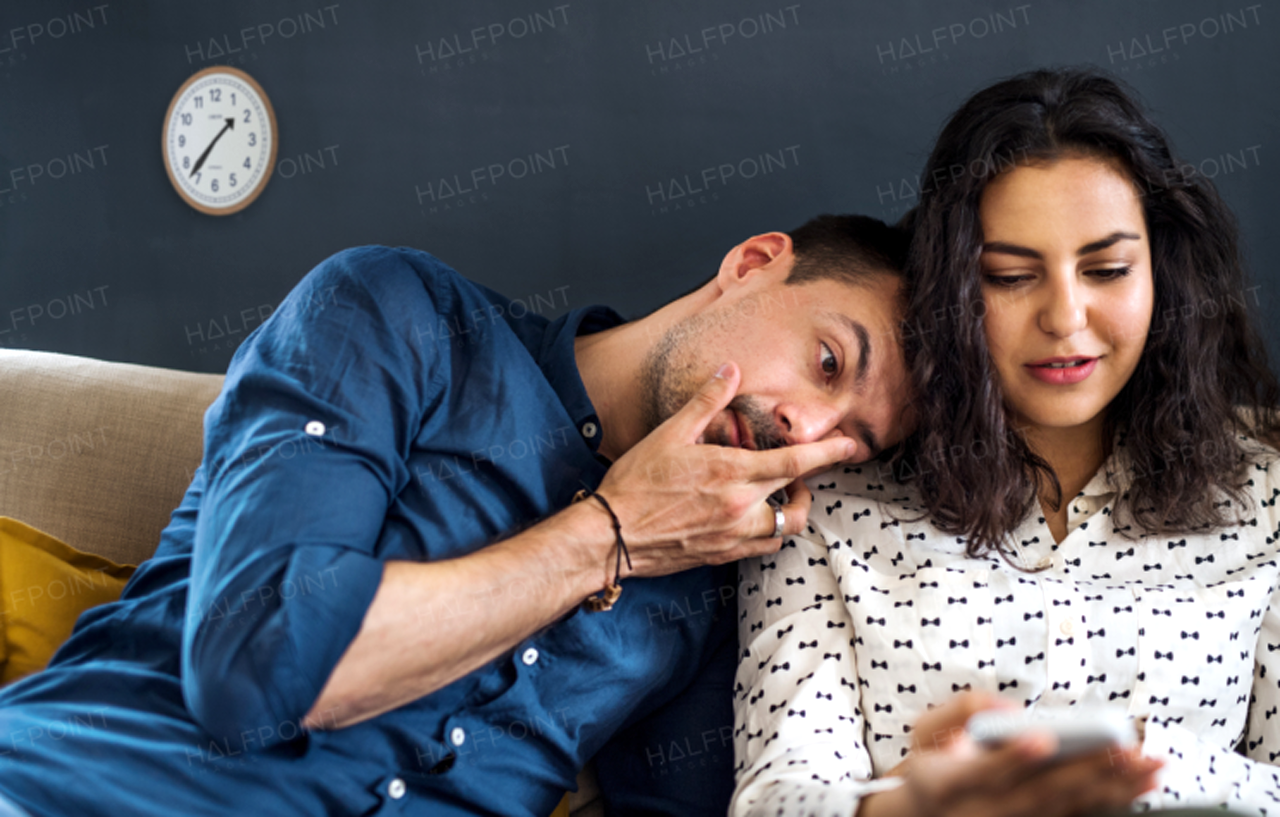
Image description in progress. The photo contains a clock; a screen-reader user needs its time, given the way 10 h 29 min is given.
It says 1 h 37 min
